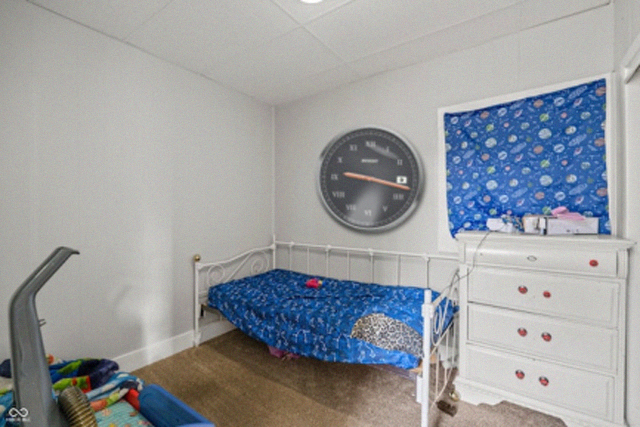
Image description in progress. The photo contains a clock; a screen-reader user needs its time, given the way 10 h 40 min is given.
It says 9 h 17 min
